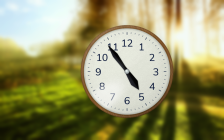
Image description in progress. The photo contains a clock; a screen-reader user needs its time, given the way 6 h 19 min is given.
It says 4 h 54 min
